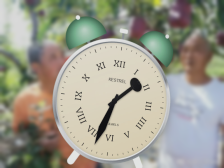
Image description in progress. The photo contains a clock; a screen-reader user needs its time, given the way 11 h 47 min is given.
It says 1 h 33 min
